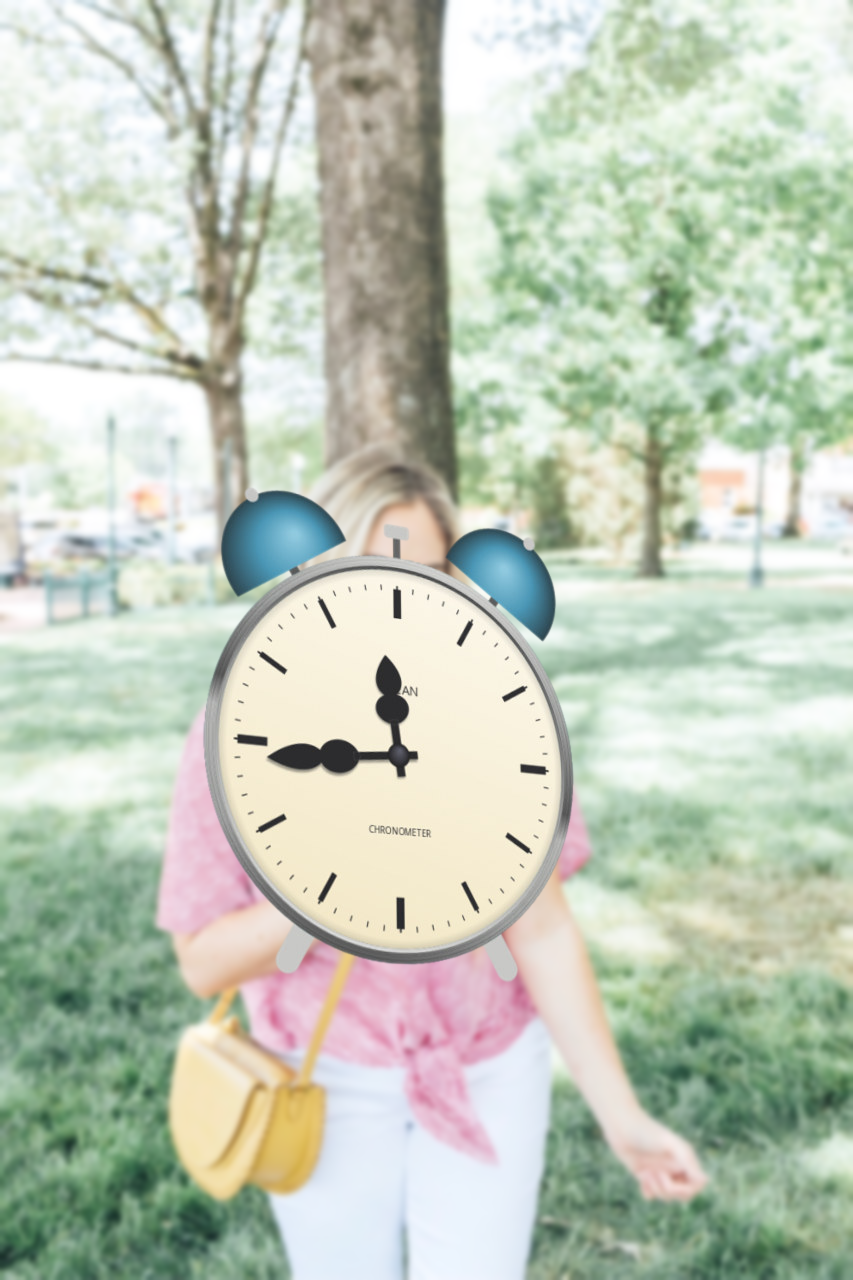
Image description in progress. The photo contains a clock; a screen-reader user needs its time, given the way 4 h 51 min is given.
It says 11 h 44 min
